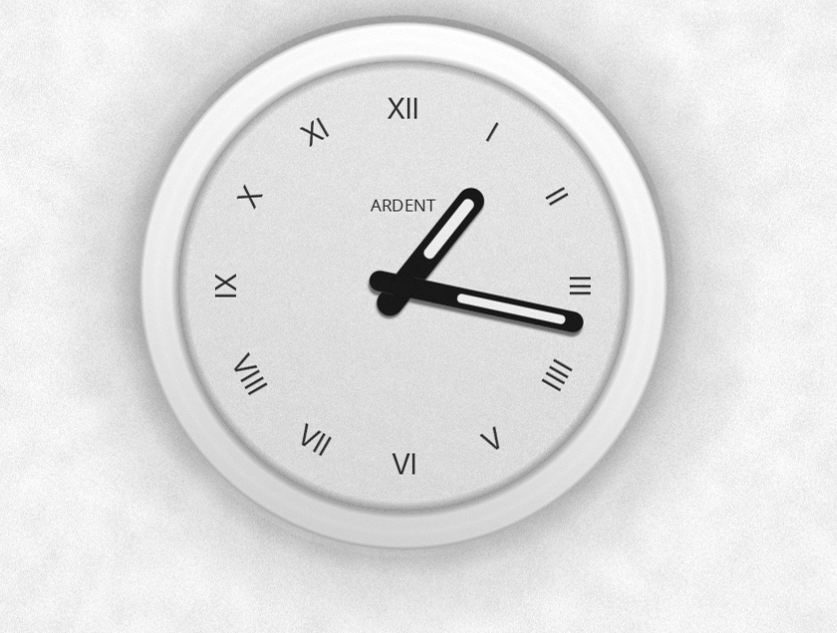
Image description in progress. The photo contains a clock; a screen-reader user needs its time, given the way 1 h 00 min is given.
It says 1 h 17 min
